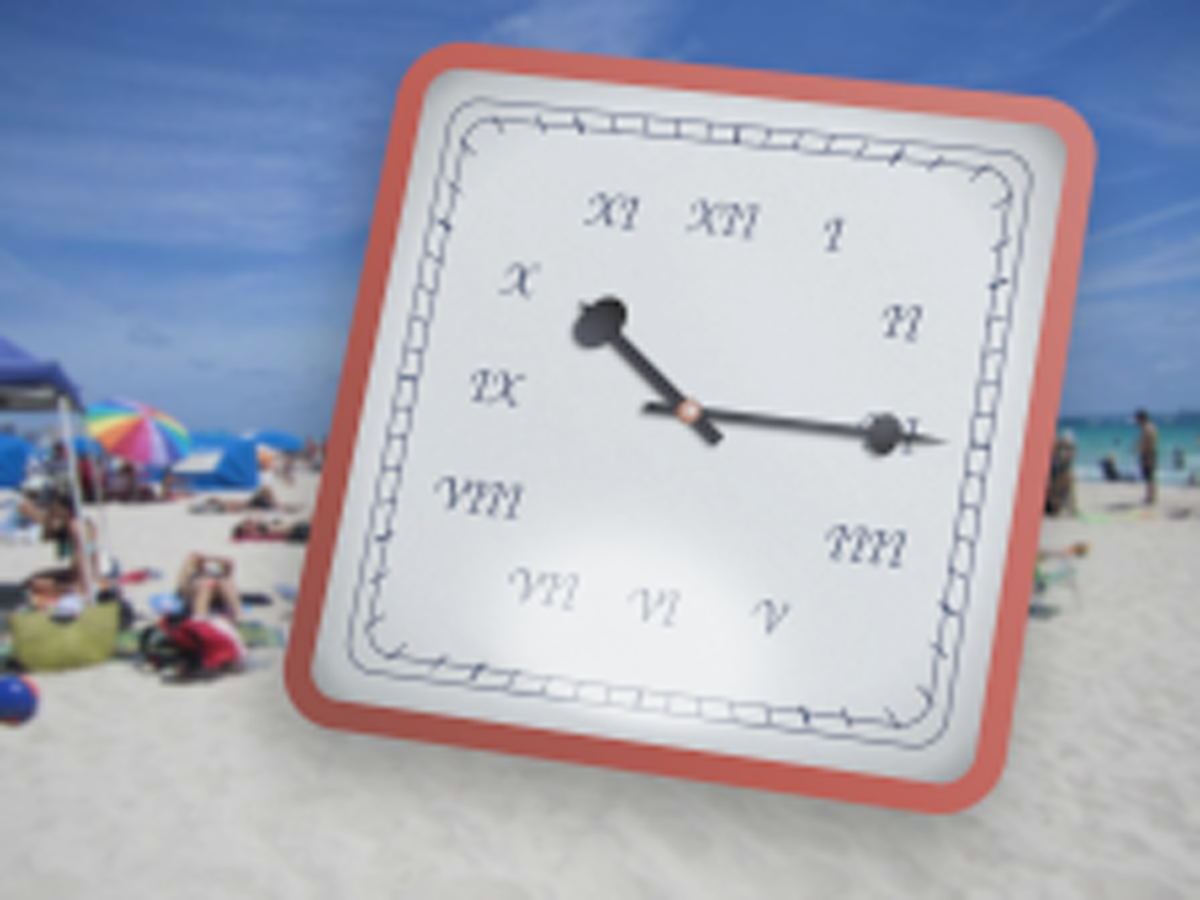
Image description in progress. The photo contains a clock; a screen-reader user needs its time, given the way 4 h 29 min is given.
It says 10 h 15 min
